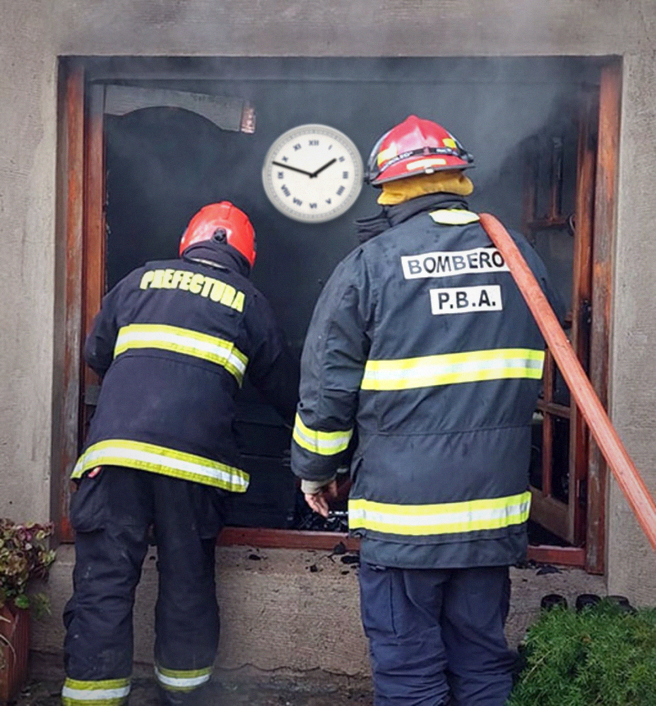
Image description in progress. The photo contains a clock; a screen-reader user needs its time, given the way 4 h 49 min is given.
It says 1 h 48 min
